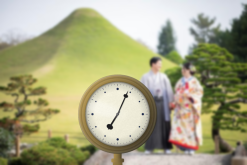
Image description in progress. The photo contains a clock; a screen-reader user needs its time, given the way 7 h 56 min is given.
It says 7 h 04 min
